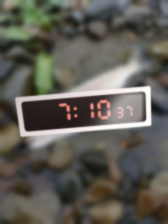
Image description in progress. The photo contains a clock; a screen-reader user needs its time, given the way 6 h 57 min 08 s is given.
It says 7 h 10 min 37 s
